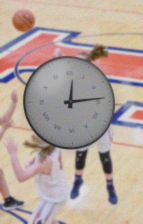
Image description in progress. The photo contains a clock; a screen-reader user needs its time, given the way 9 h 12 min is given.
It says 12 h 14 min
